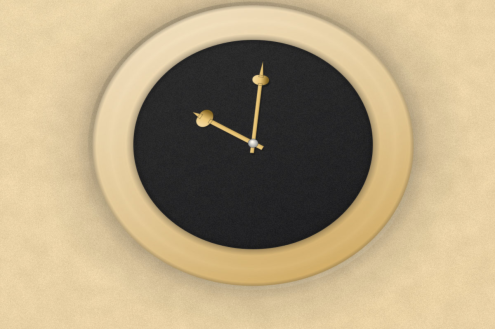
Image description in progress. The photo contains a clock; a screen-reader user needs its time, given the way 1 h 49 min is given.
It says 10 h 01 min
